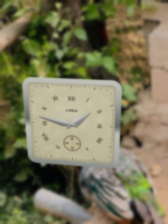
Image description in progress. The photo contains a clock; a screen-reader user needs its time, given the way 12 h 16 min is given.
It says 1 h 47 min
